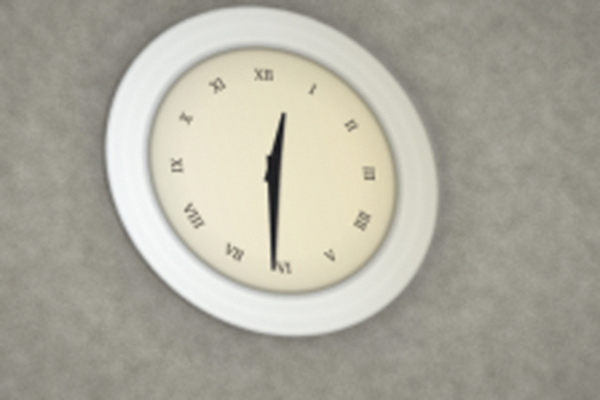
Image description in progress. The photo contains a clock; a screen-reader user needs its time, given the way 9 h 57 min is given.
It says 12 h 31 min
